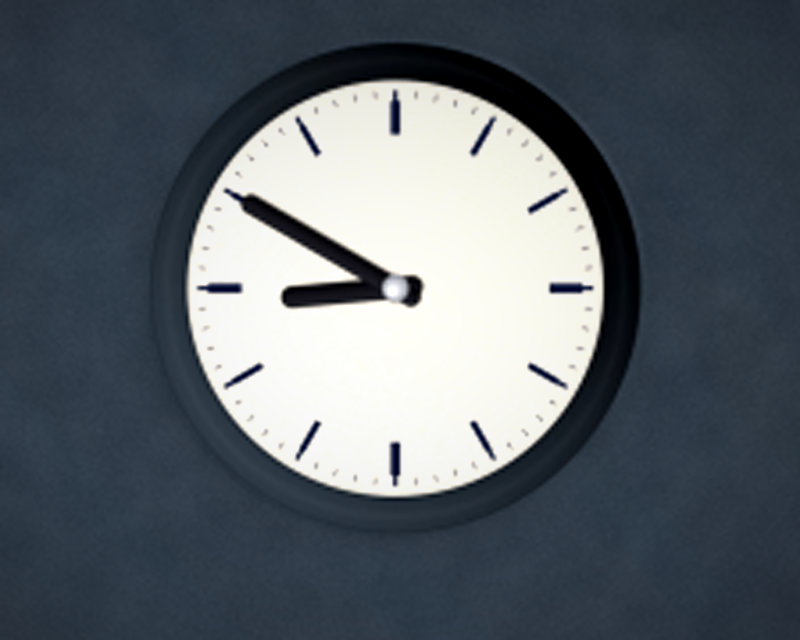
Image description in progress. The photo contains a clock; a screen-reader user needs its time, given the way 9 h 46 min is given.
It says 8 h 50 min
